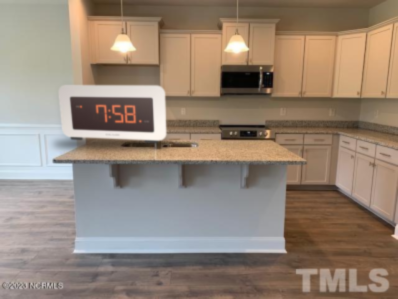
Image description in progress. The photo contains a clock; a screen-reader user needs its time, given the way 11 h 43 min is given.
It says 7 h 58 min
